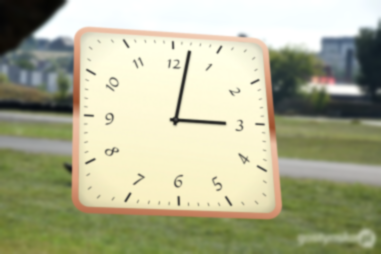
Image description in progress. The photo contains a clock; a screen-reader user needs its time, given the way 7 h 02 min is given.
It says 3 h 02 min
